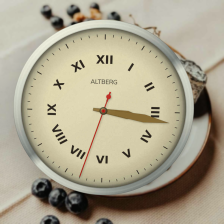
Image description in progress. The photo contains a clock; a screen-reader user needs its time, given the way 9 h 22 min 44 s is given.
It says 3 h 16 min 33 s
